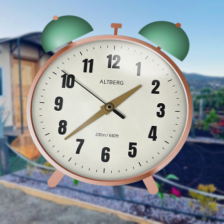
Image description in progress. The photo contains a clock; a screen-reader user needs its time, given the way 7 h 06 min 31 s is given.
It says 1 h 37 min 51 s
